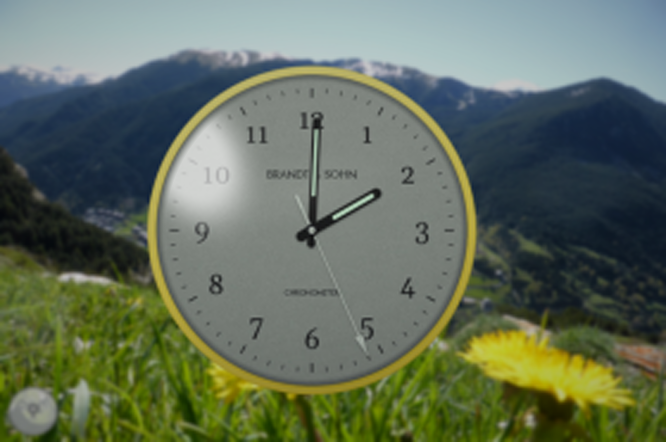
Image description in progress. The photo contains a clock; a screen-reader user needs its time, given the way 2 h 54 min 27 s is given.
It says 2 h 00 min 26 s
